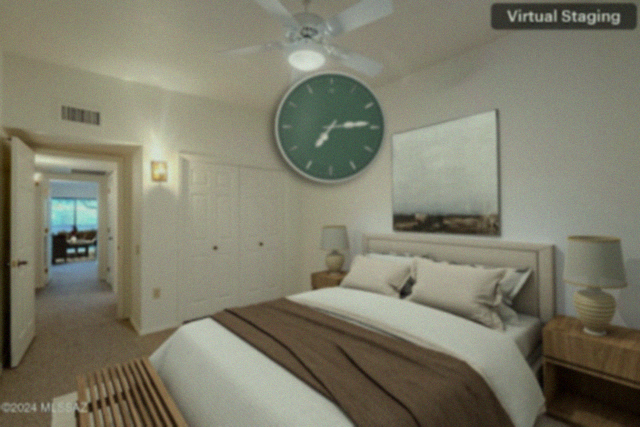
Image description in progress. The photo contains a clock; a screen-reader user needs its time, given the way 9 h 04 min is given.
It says 7 h 14 min
